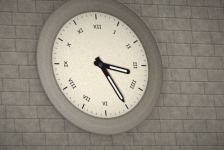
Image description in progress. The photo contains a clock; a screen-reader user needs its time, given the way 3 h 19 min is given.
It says 3 h 25 min
